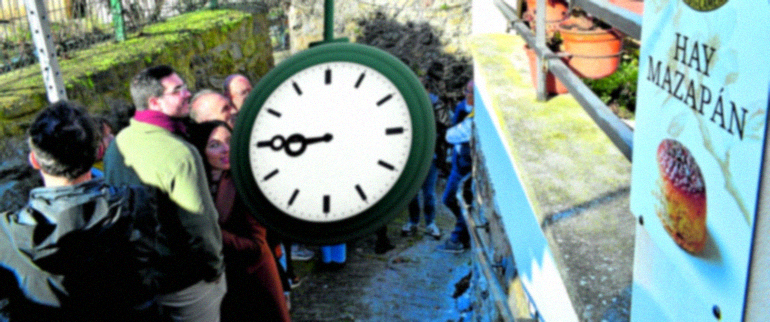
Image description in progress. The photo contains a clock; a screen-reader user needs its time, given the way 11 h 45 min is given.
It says 8 h 45 min
